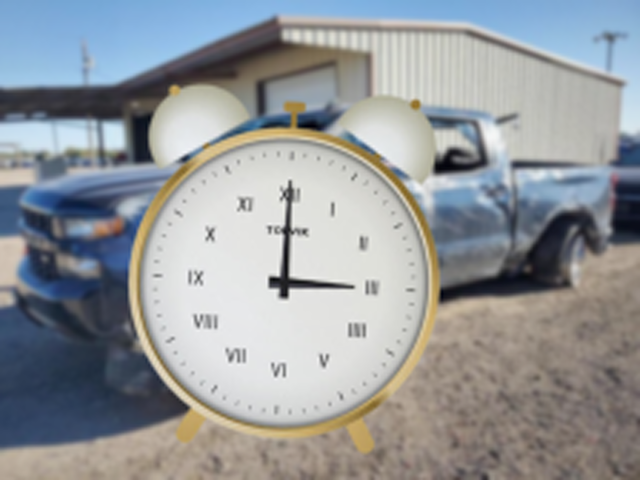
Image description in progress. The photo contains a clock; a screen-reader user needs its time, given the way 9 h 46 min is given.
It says 3 h 00 min
